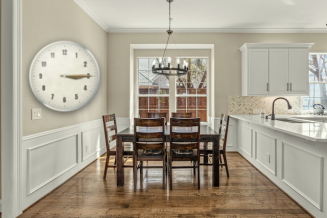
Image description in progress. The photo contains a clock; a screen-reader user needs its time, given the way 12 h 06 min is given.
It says 3 h 15 min
